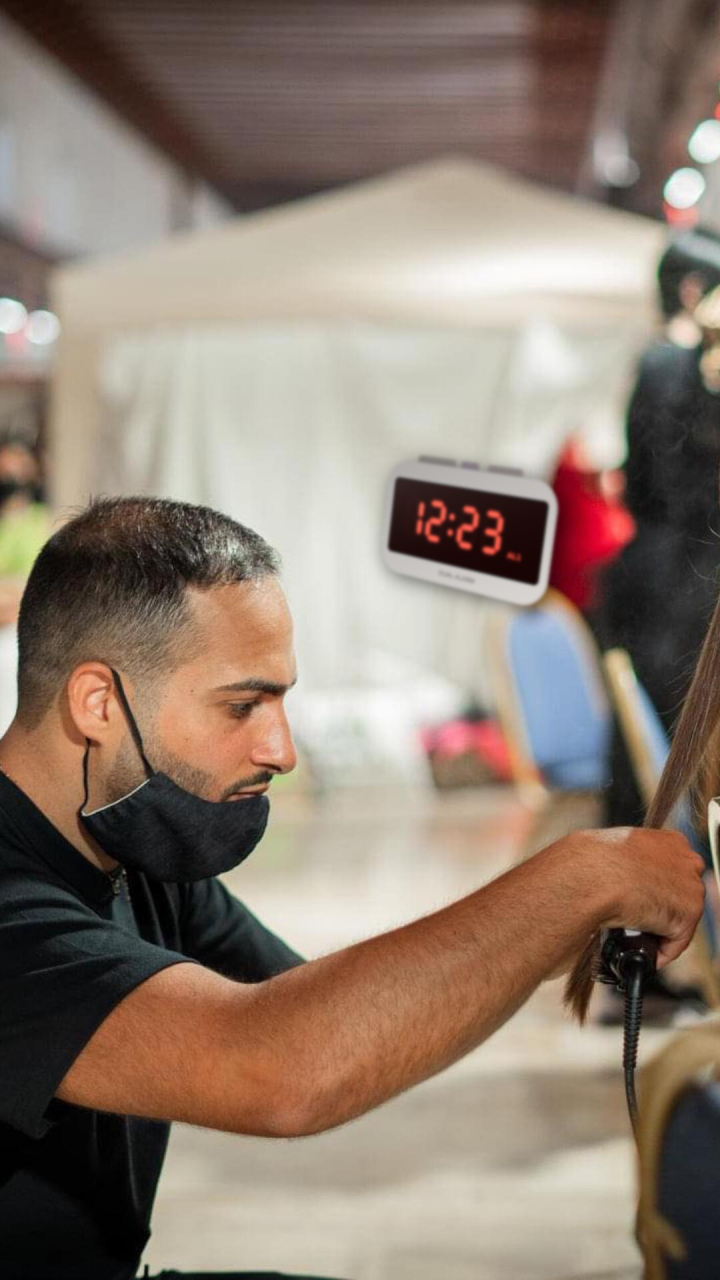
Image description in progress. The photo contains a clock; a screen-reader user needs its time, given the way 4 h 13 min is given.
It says 12 h 23 min
